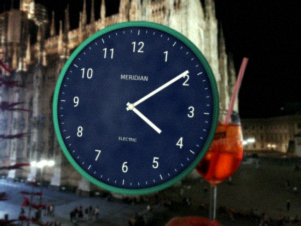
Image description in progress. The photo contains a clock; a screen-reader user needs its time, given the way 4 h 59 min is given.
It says 4 h 09 min
